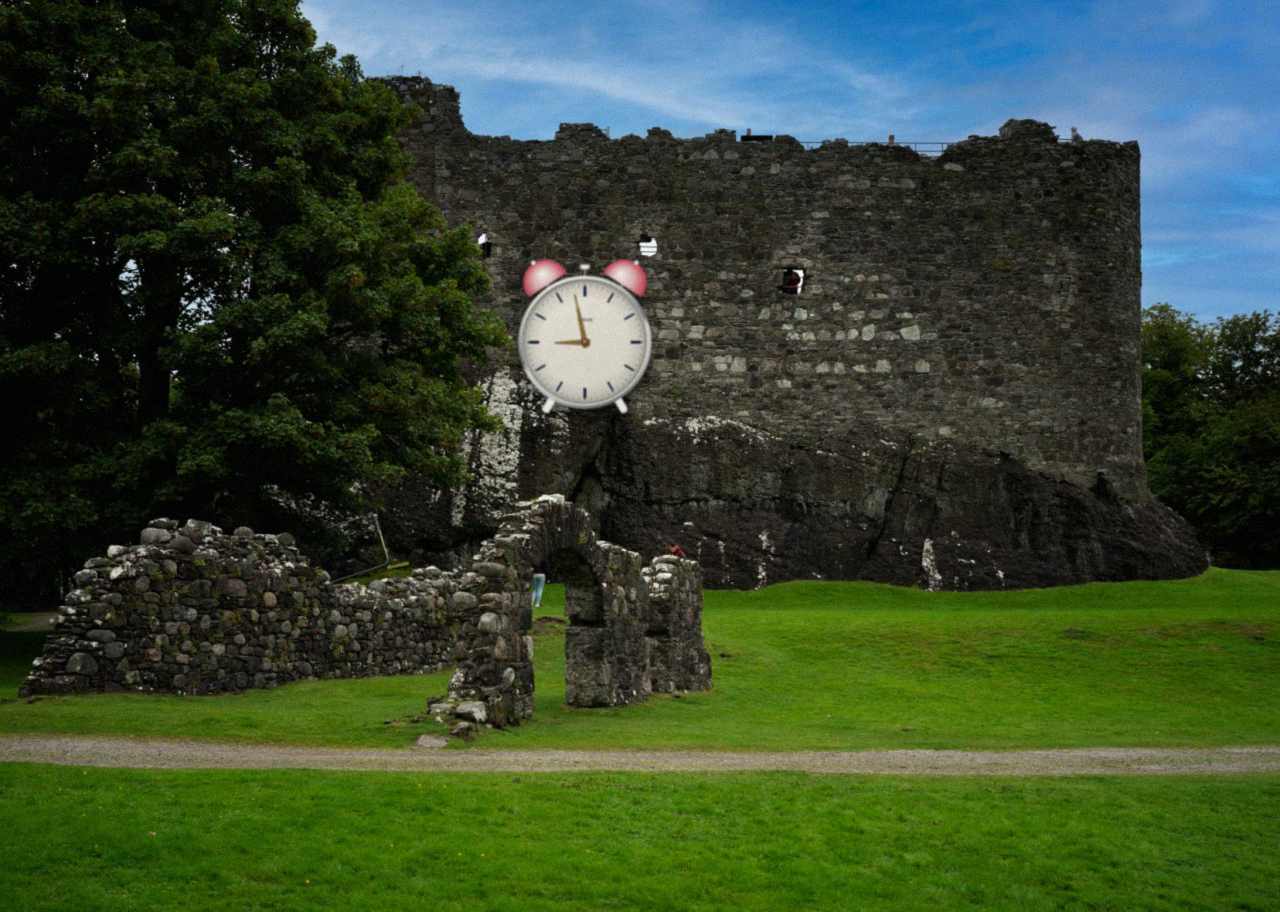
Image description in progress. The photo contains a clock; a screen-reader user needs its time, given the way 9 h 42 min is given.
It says 8 h 58 min
